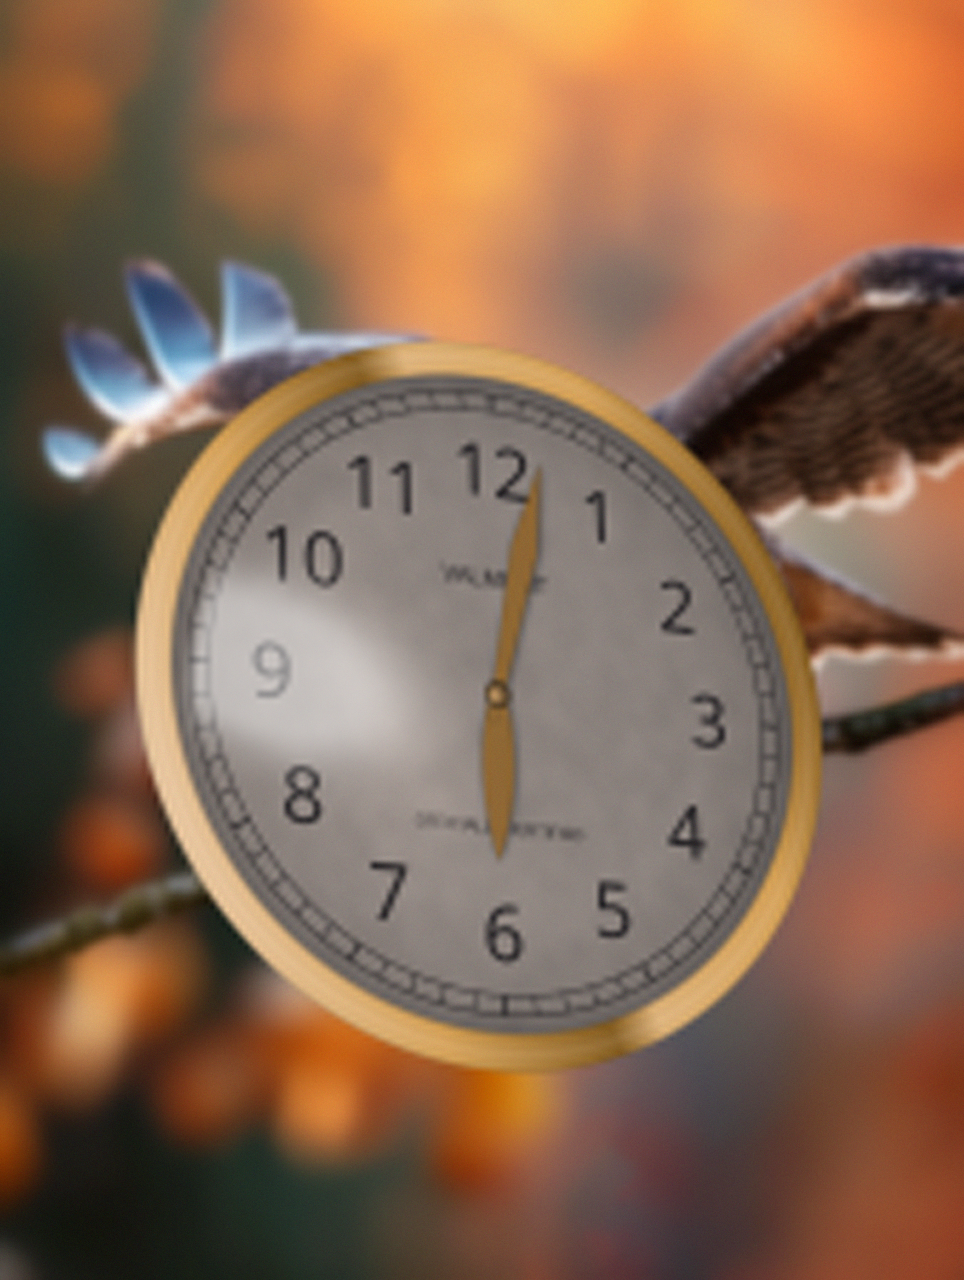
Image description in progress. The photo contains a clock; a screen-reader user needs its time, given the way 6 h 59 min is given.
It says 6 h 02 min
